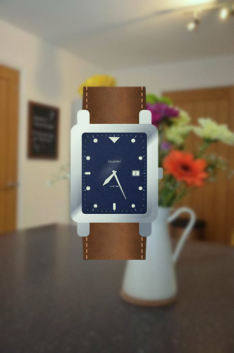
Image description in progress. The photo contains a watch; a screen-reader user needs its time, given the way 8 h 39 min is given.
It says 7 h 26 min
